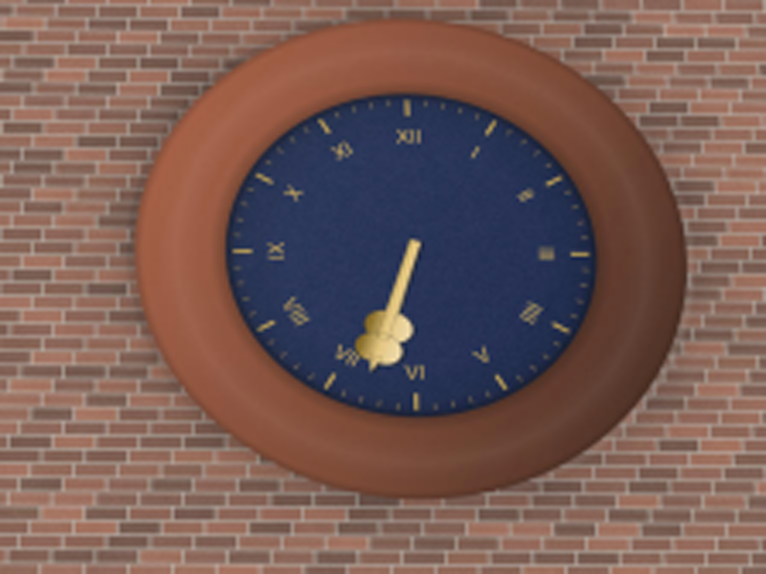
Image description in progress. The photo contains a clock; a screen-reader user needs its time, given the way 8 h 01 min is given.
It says 6 h 33 min
